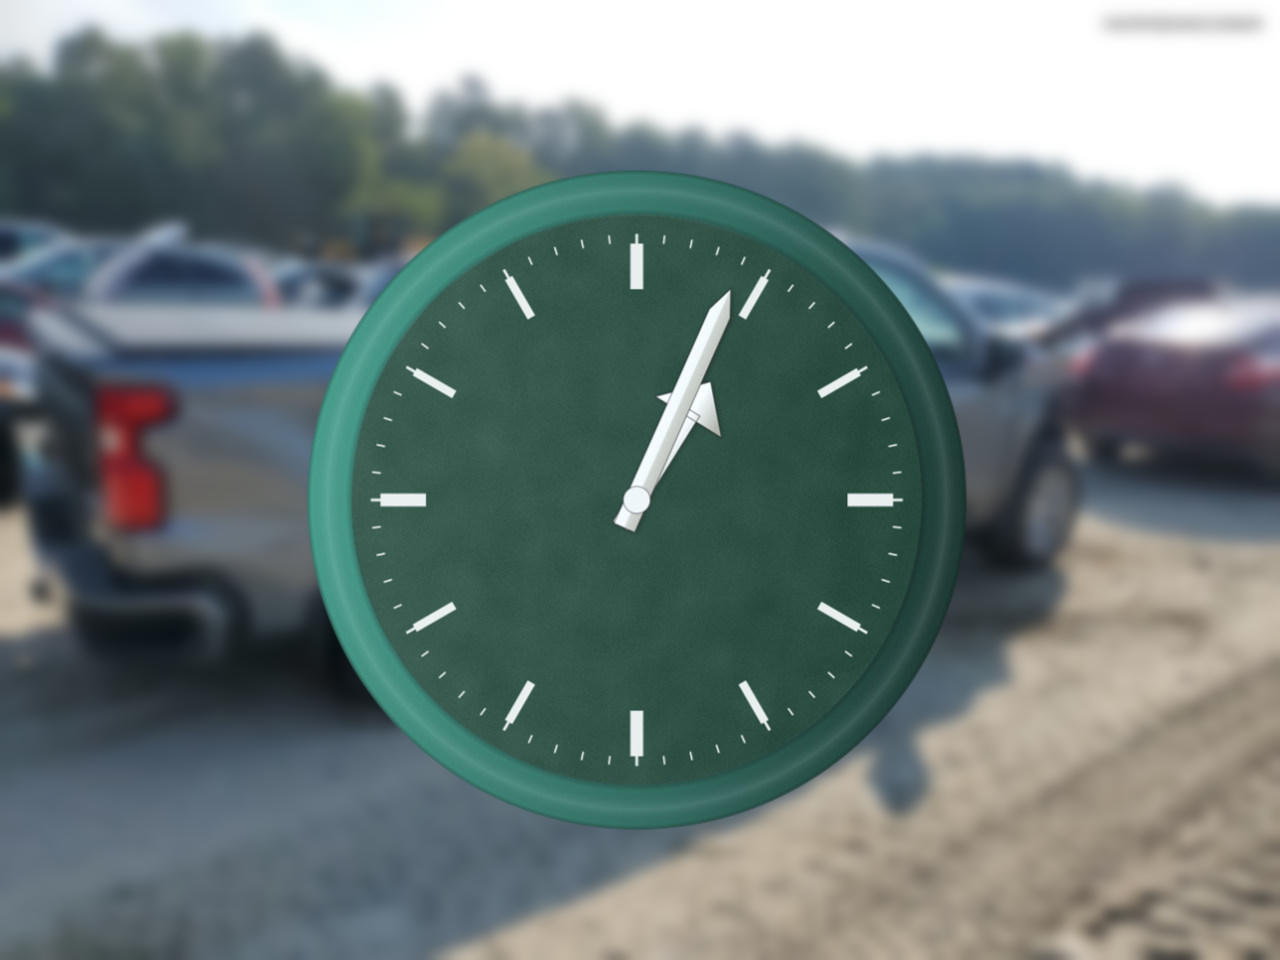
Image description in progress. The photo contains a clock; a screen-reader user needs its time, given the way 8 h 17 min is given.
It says 1 h 04 min
